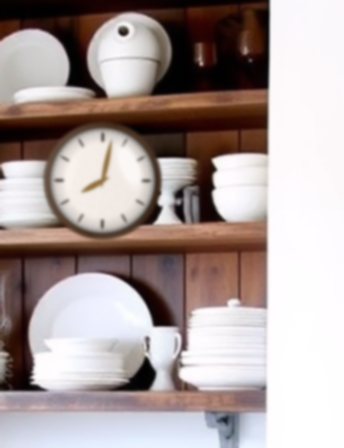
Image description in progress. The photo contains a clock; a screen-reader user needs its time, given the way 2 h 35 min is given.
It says 8 h 02 min
